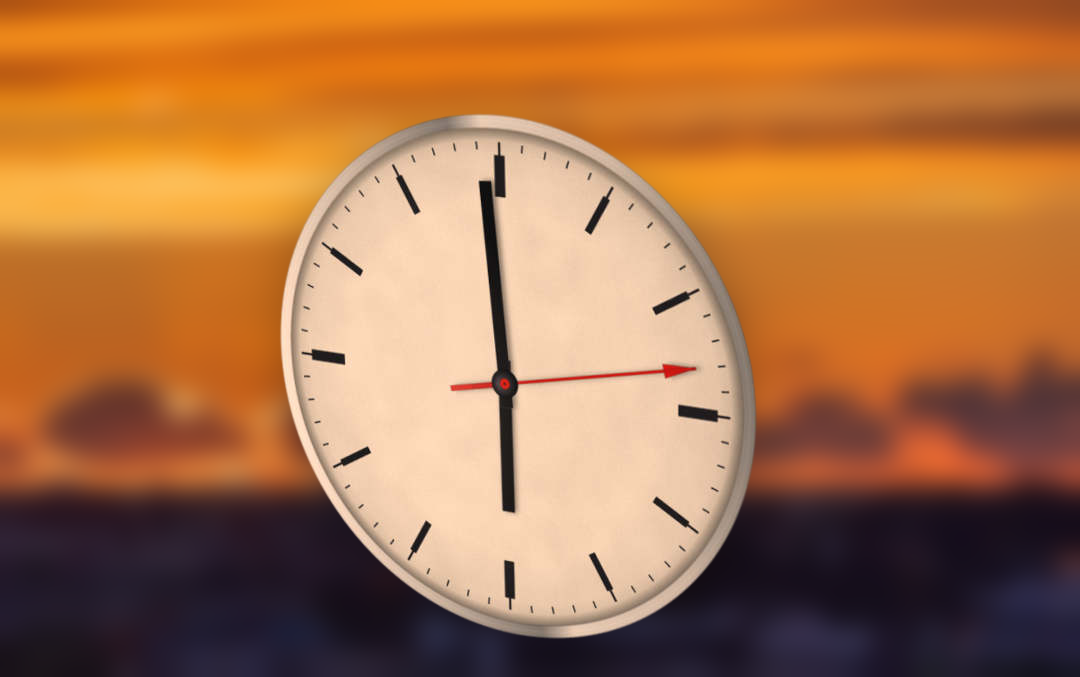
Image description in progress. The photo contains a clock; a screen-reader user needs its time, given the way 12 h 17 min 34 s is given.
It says 5 h 59 min 13 s
